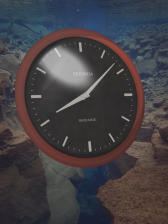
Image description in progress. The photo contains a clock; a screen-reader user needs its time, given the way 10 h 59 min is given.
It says 8 h 08 min
